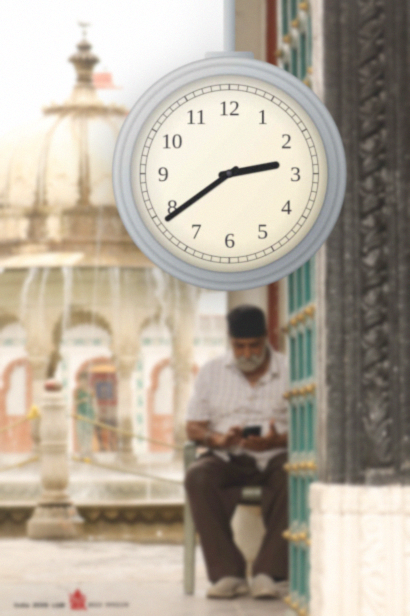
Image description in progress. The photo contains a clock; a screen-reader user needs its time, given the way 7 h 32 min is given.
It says 2 h 39 min
